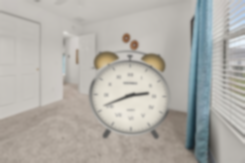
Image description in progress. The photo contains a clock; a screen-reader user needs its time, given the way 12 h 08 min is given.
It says 2 h 41 min
